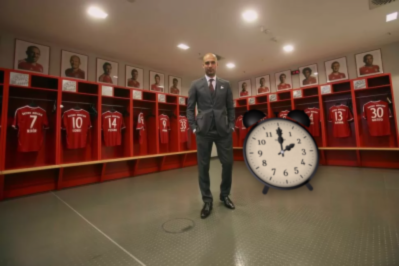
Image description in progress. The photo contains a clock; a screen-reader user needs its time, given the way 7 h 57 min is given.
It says 2 h 00 min
